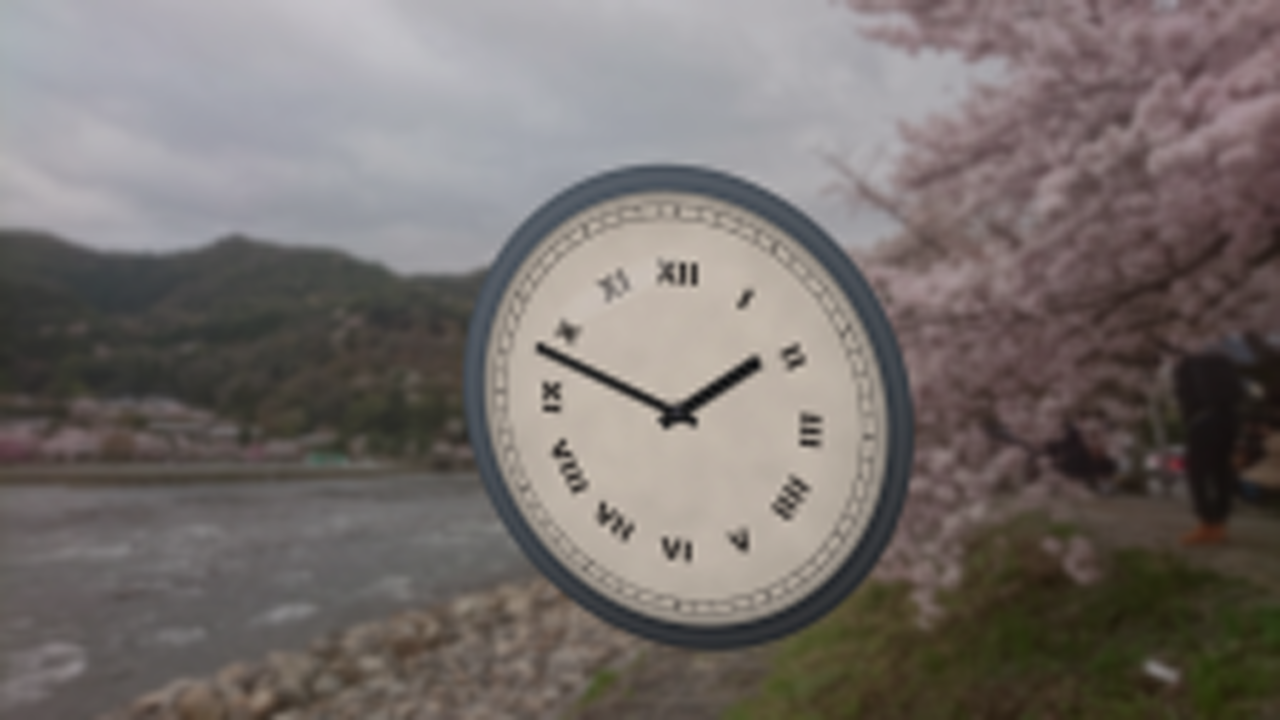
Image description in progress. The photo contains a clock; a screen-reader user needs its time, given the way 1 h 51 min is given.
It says 1 h 48 min
